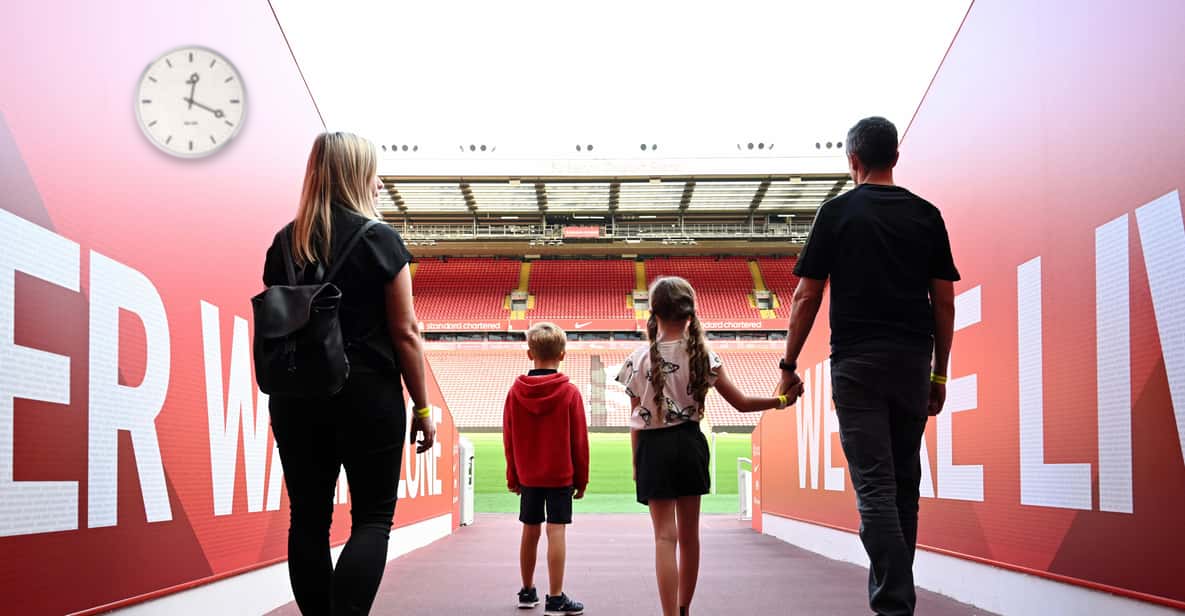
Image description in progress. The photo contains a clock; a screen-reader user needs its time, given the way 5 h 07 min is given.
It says 12 h 19 min
